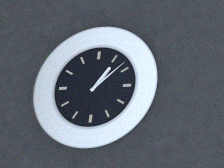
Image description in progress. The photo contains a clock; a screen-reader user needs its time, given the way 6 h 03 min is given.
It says 1 h 08 min
